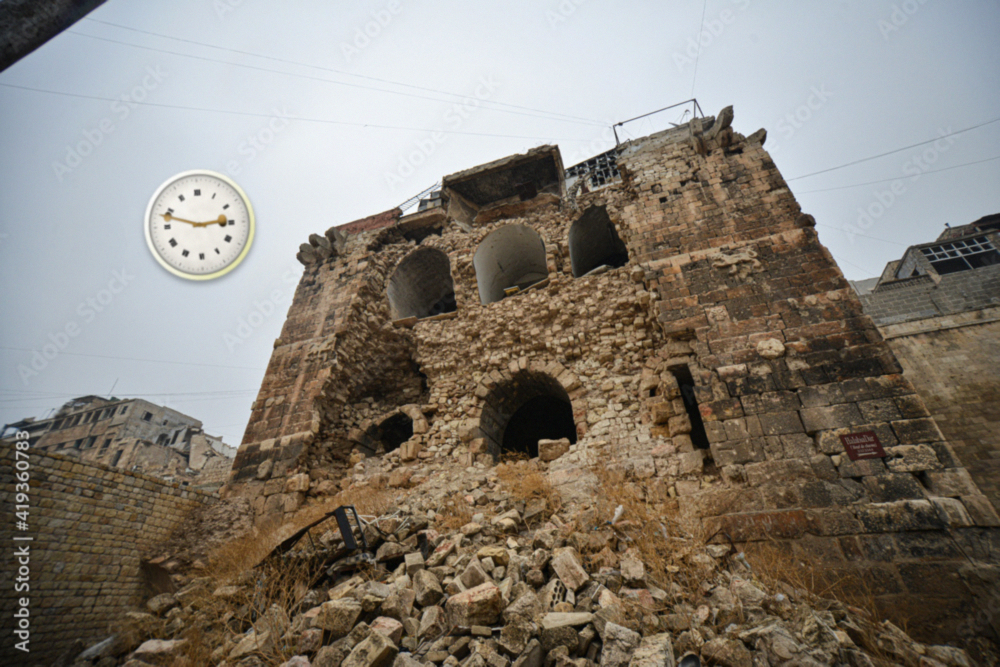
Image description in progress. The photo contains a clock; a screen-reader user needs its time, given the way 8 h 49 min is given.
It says 2 h 48 min
